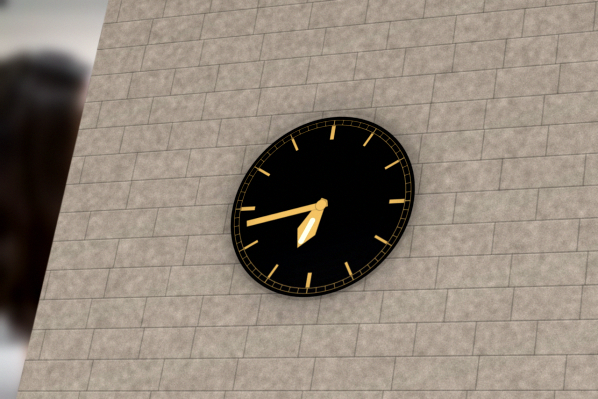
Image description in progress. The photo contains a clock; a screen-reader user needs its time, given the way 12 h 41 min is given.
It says 6 h 43 min
